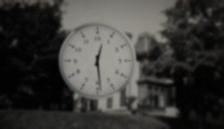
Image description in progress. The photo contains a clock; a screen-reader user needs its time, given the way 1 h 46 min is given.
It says 12 h 29 min
